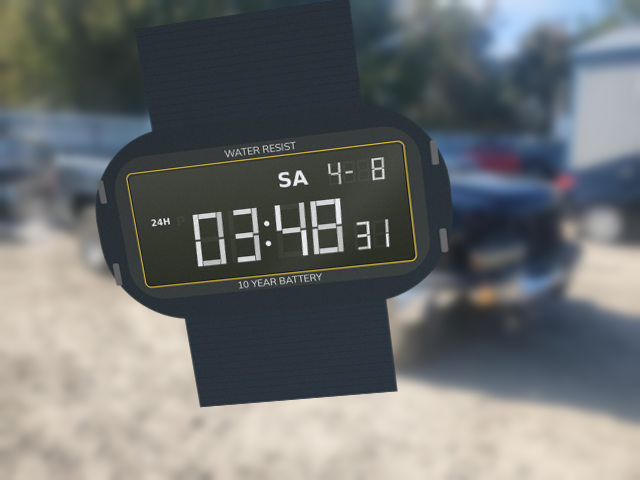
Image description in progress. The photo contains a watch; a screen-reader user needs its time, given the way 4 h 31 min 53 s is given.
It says 3 h 48 min 31 s
